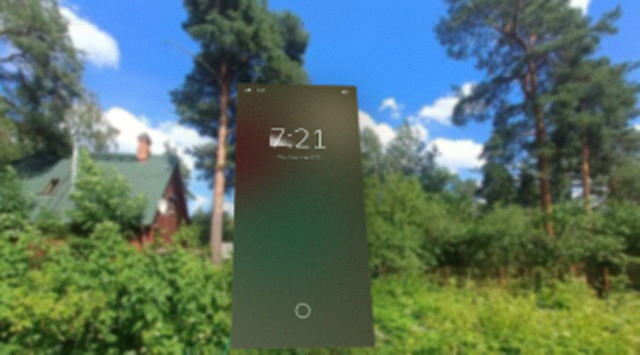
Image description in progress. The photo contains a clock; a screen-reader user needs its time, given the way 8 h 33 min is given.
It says 7 h 21 min
